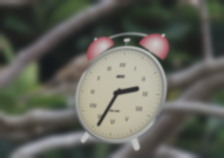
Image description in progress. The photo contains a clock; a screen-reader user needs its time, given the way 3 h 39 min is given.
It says 2 h 34 min
